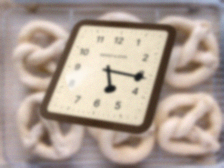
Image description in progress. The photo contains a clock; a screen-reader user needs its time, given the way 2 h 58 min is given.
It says 5 h 16 min
